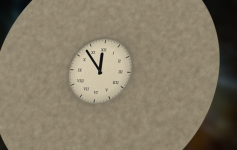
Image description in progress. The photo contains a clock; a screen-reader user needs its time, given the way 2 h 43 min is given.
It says 11 h 53 min
